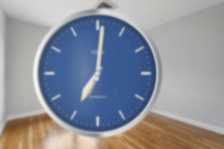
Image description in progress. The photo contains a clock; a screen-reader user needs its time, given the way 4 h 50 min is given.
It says 7 h 01 min
